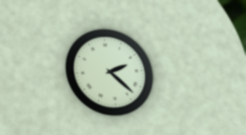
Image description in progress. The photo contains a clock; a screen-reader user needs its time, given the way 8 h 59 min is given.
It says 2 h 23 min
